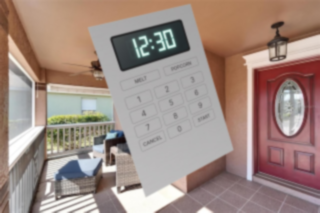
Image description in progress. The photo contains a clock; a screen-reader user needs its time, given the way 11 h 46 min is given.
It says 12 h 30 min
